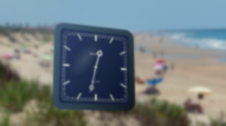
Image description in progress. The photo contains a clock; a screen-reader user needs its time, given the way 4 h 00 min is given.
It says 12 h 32 min
